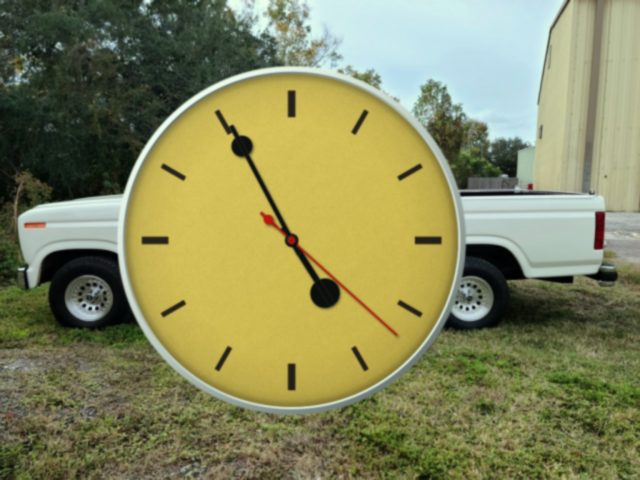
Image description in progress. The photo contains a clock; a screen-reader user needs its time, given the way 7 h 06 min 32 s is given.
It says 4 h 55 min 22 s
